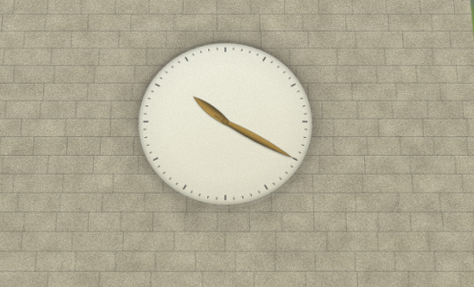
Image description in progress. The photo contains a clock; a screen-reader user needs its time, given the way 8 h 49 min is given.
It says 10 h 20 min
